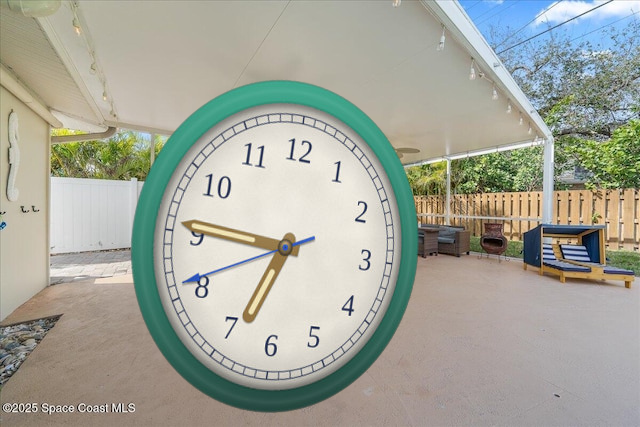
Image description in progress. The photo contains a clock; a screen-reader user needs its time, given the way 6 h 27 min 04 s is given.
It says 6 h 45 min 41 s
